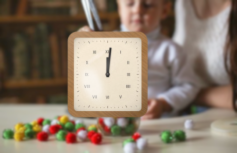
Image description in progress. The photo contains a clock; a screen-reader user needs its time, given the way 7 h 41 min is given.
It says 12 h 01 min
